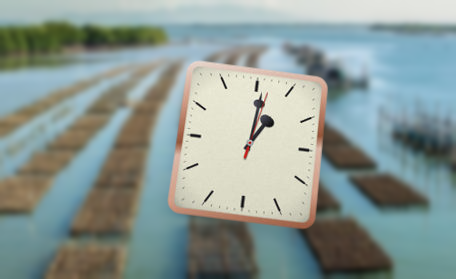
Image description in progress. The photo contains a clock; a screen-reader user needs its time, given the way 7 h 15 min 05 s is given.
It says 1 h 01 min 02 s
